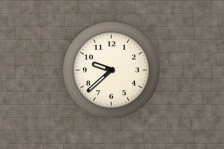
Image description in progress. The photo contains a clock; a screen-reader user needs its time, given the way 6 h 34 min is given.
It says 9 h 38 min
